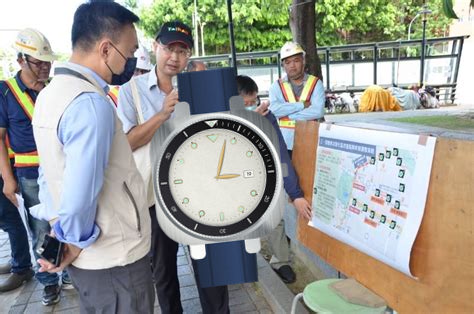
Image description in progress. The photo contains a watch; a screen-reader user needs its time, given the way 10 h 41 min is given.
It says 3 h 03 min
